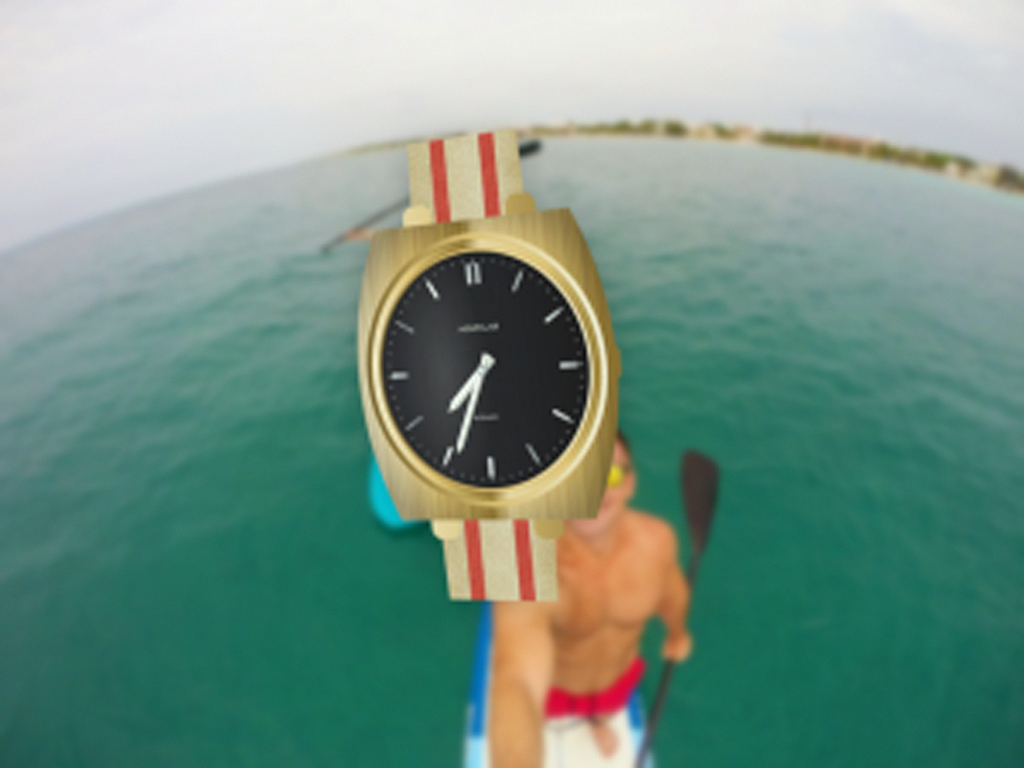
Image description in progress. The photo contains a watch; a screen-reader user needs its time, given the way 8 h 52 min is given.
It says 7 h 34 min
